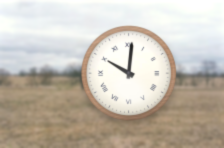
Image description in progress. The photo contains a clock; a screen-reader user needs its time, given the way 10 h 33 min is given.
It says 10 h 01 min
